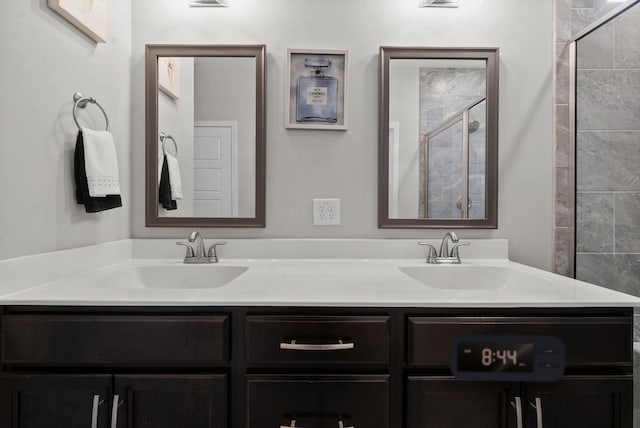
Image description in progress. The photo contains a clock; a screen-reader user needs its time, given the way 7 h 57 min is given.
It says 8 h 44 min
